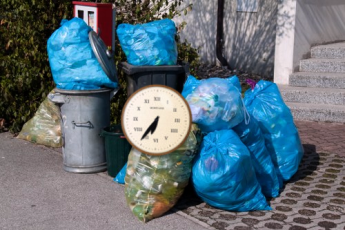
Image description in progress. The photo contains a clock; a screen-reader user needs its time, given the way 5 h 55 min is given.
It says 6 h 36 min
